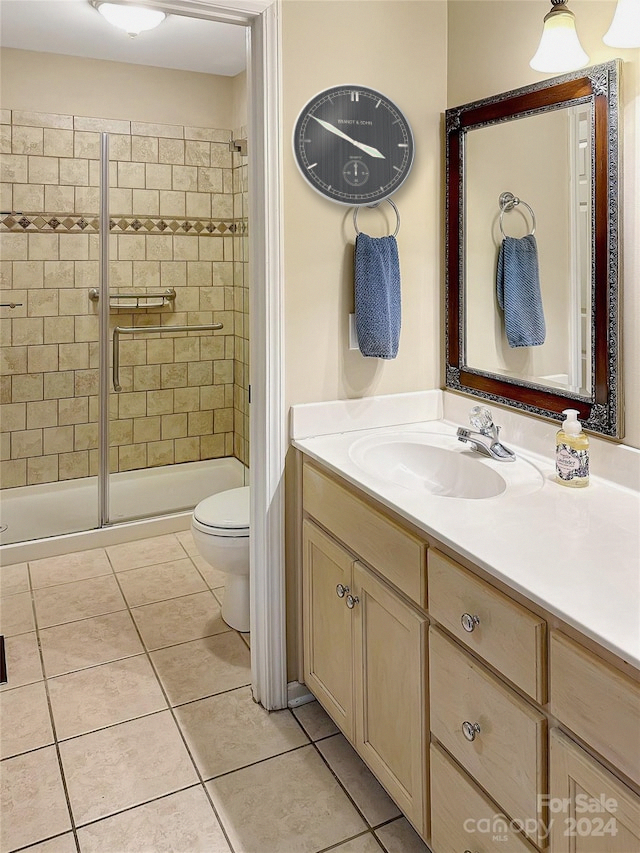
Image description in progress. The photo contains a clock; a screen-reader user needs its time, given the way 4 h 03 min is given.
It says 3 h 50 min
